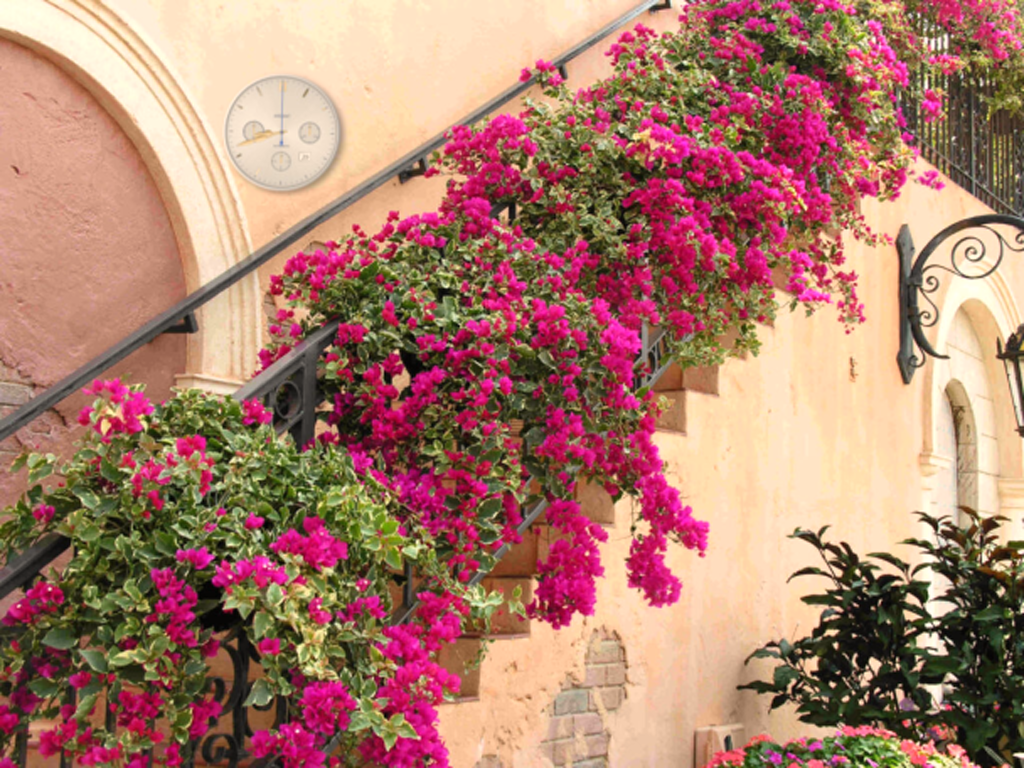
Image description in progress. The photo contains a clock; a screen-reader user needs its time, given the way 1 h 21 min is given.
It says 8 h 42 min
